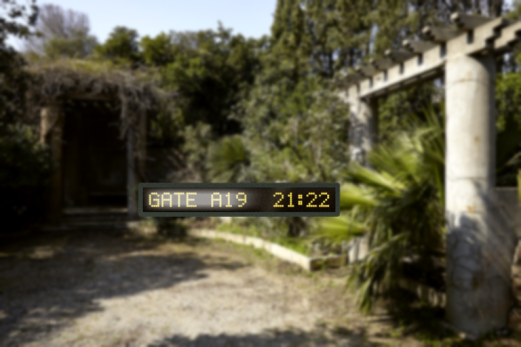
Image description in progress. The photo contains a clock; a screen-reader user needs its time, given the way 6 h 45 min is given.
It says 21 h 22 min
